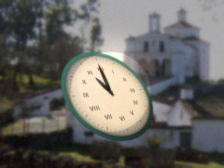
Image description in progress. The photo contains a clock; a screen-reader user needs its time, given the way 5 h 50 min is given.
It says 11 h 00 min
